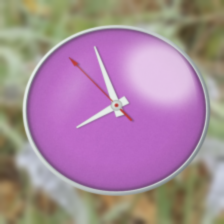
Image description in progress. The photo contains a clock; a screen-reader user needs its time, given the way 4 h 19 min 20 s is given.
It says 7 h 56 min 53 s
